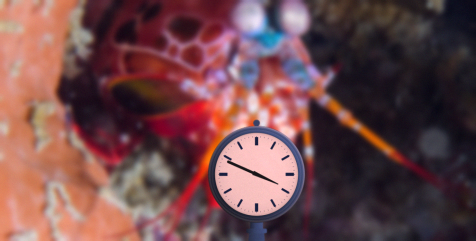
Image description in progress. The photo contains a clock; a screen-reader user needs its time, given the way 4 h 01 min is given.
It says 3 h 49 min
